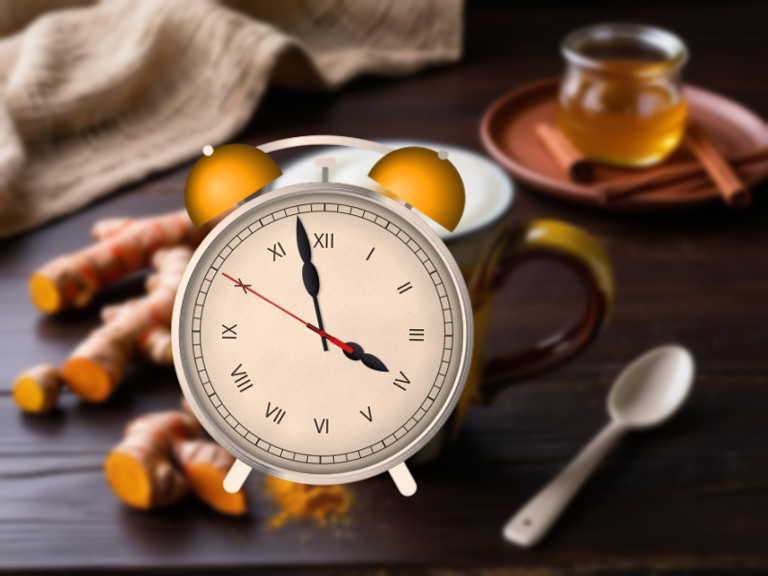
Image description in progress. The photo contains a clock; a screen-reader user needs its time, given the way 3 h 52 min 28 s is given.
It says 3 h 57 min 50 s
